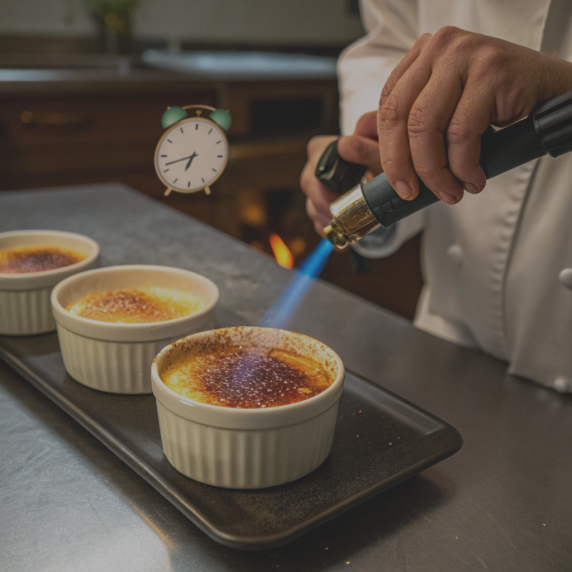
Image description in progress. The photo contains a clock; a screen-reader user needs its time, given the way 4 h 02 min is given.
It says 6 h 42 min
